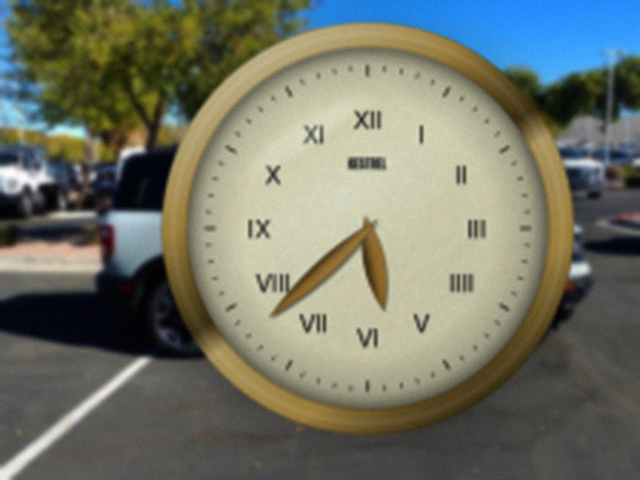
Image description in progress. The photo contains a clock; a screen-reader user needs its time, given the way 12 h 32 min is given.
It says 5 h 38 min
